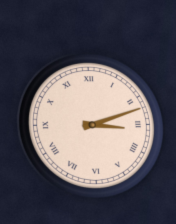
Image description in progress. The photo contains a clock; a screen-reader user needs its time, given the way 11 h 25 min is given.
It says 3 h 12 min
